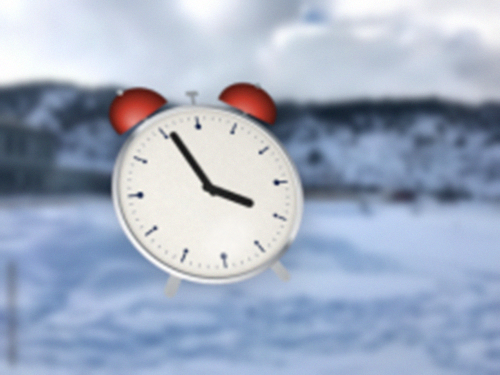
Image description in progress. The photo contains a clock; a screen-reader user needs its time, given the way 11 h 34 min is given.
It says 3 h 56 min
